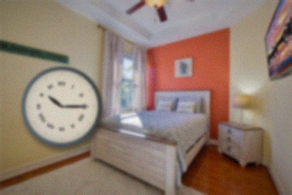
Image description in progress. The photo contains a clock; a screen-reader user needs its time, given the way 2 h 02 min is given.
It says 10 h 15 min
